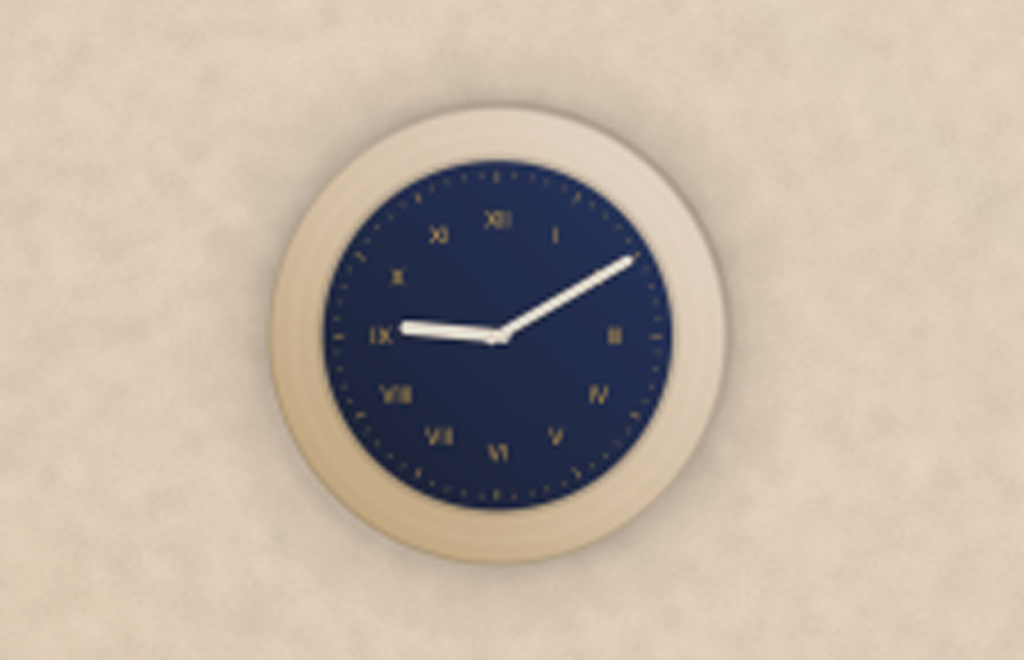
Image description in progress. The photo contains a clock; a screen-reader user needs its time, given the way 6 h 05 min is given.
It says 9 h 10 min
